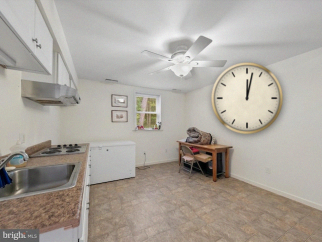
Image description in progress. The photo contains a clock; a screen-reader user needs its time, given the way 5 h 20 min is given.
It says 12 h 02 min
